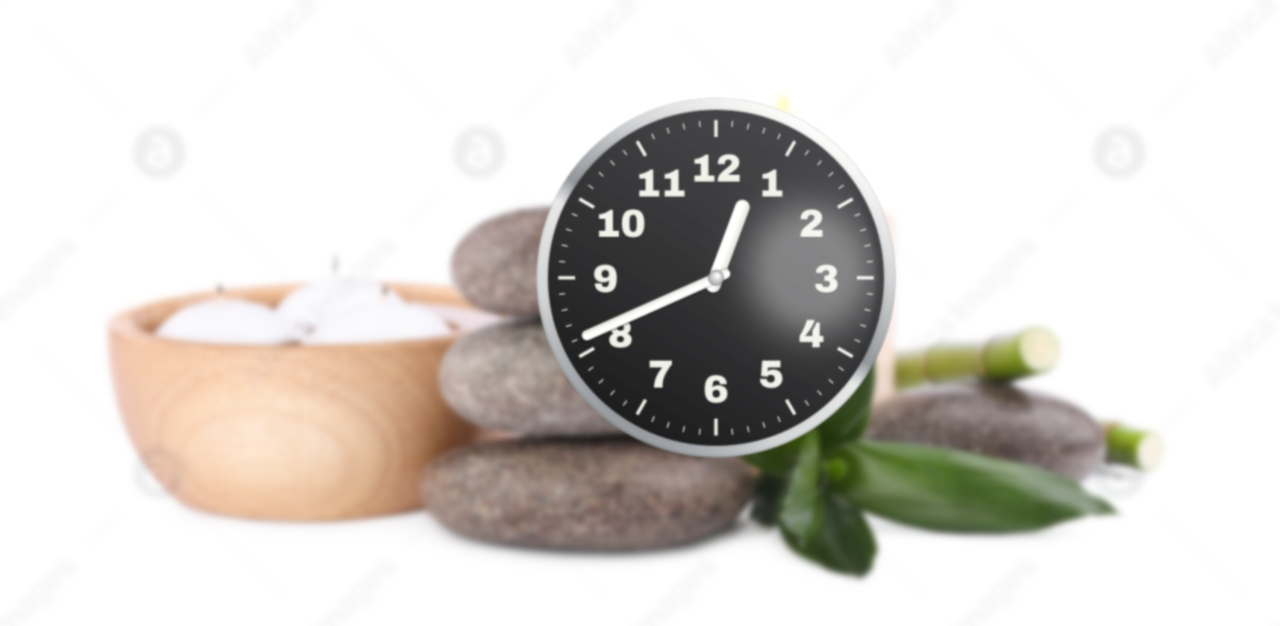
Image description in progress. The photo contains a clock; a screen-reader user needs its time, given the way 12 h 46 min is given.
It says 12 h 41 min
